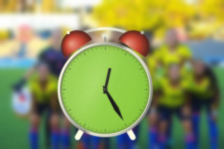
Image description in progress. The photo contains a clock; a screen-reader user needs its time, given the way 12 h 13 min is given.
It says 12 h 25 min
